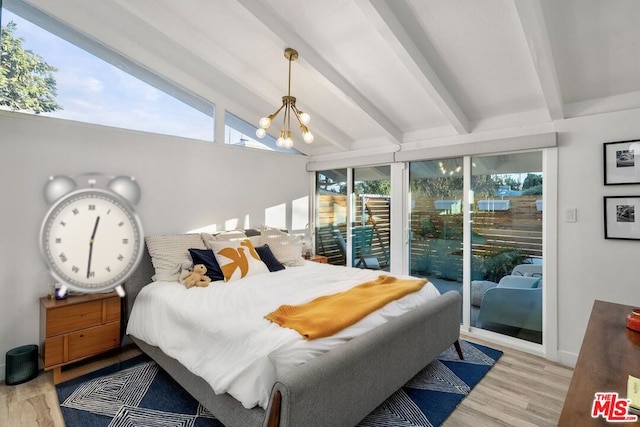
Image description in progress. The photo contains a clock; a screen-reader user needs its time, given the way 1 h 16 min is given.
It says 12 h 31 min
